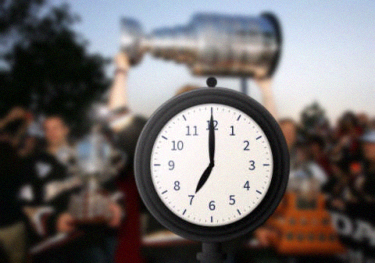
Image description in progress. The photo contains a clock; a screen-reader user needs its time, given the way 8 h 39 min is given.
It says 7 h 00 min
